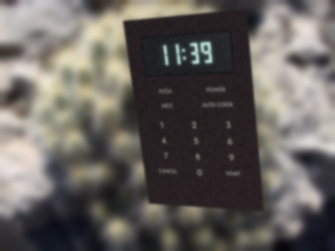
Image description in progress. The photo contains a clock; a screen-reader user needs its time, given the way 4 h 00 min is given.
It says 11 h 39 min
